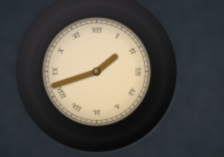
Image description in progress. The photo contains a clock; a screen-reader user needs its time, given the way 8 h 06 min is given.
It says 1 h 42 min
